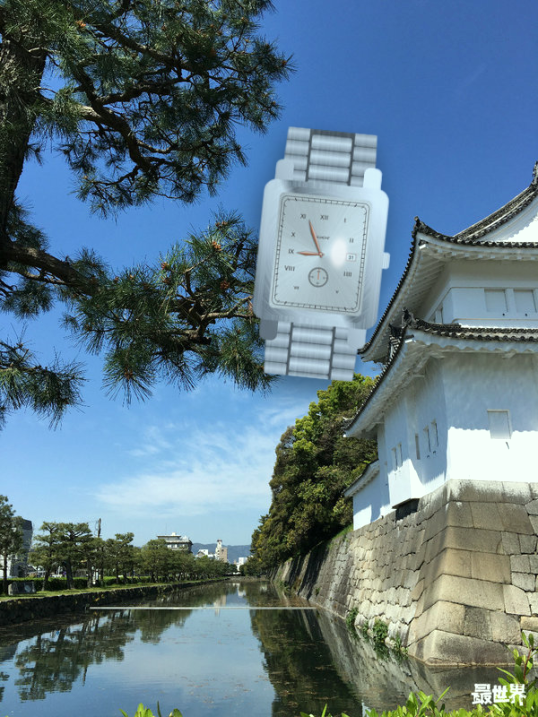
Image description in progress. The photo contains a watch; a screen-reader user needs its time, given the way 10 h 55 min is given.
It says 8 h 56 min
